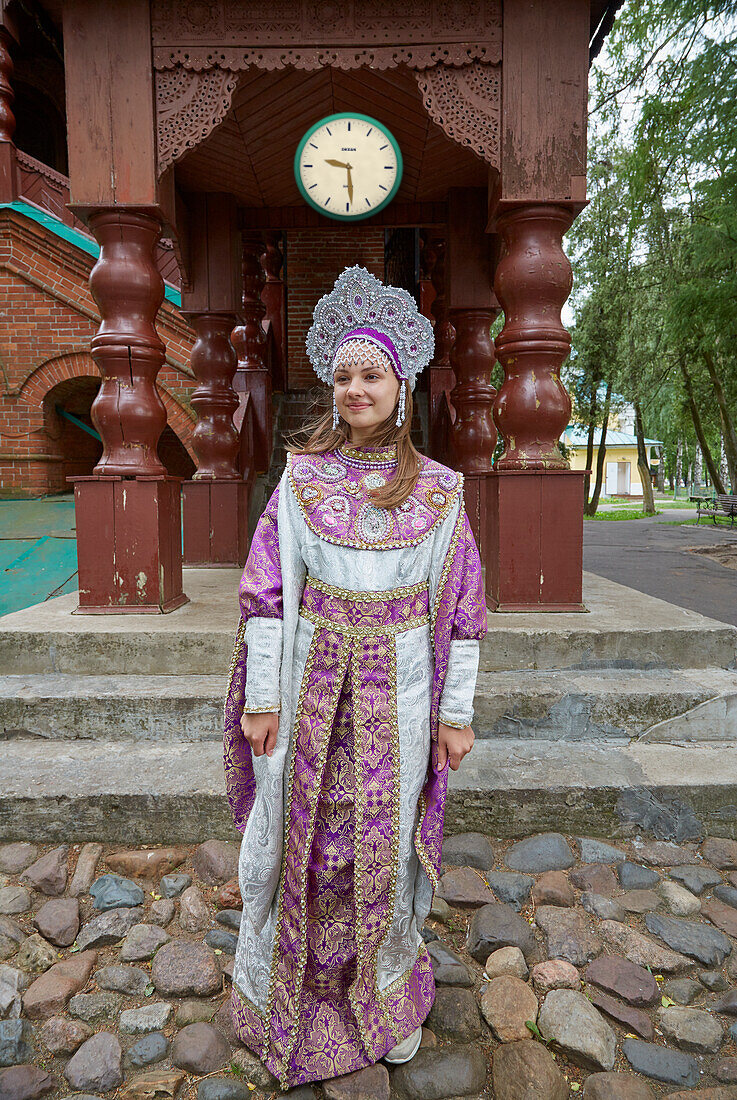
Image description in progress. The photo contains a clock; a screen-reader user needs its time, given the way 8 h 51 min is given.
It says 9 h 29 min
